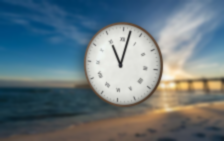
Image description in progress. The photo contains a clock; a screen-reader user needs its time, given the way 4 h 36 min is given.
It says 11 h 02 min
